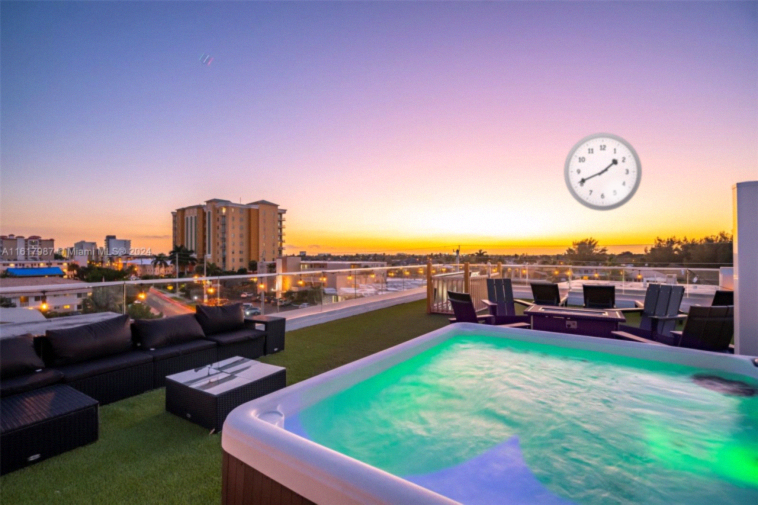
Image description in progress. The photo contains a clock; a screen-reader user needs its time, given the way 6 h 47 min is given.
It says 1 h 41 min
